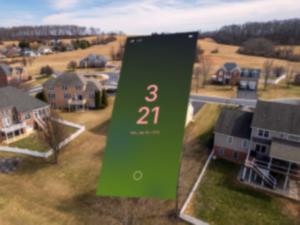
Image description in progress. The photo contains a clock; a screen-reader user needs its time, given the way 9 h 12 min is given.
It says 3 h 21 min
